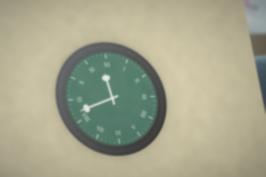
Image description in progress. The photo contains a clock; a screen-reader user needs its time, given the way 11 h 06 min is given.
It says 11 h 42 min
